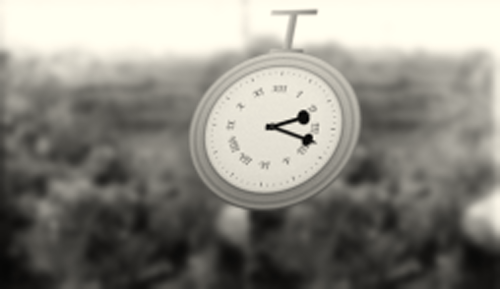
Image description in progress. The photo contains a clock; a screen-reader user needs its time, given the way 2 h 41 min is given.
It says 2 h 18 min
